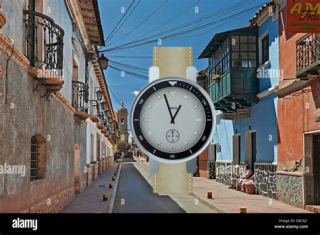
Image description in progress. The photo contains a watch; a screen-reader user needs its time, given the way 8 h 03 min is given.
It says 12 h 57 min
